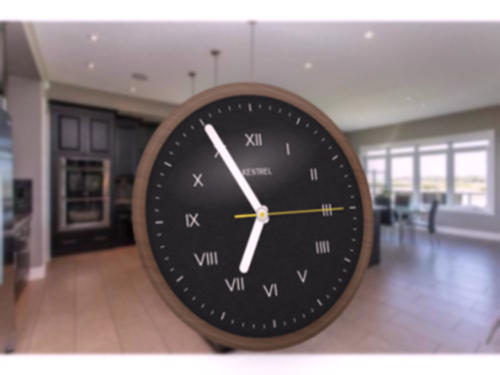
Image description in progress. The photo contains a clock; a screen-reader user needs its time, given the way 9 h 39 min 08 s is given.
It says 6 h 55 min 15 s
